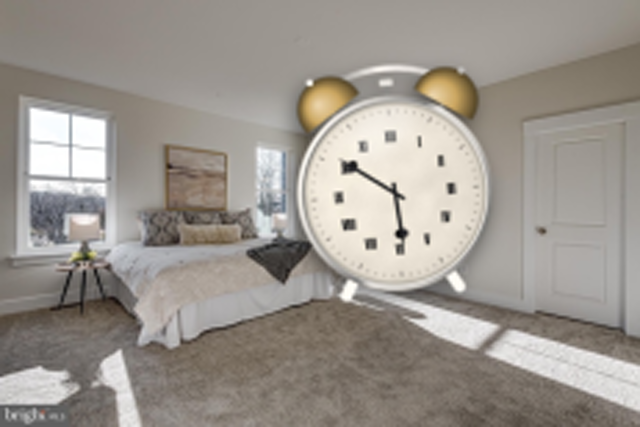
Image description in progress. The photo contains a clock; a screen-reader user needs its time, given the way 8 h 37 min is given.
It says 5 h 51 min
